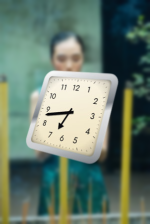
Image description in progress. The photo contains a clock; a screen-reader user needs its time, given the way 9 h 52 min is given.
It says 6 h 43 min
